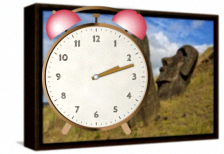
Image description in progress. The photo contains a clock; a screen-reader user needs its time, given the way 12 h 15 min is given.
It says 2 h 12 min
